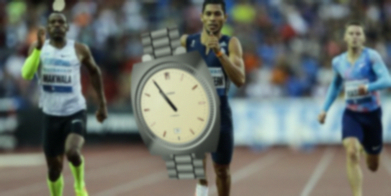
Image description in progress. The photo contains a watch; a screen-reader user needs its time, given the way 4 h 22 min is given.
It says 10 h 55 min
